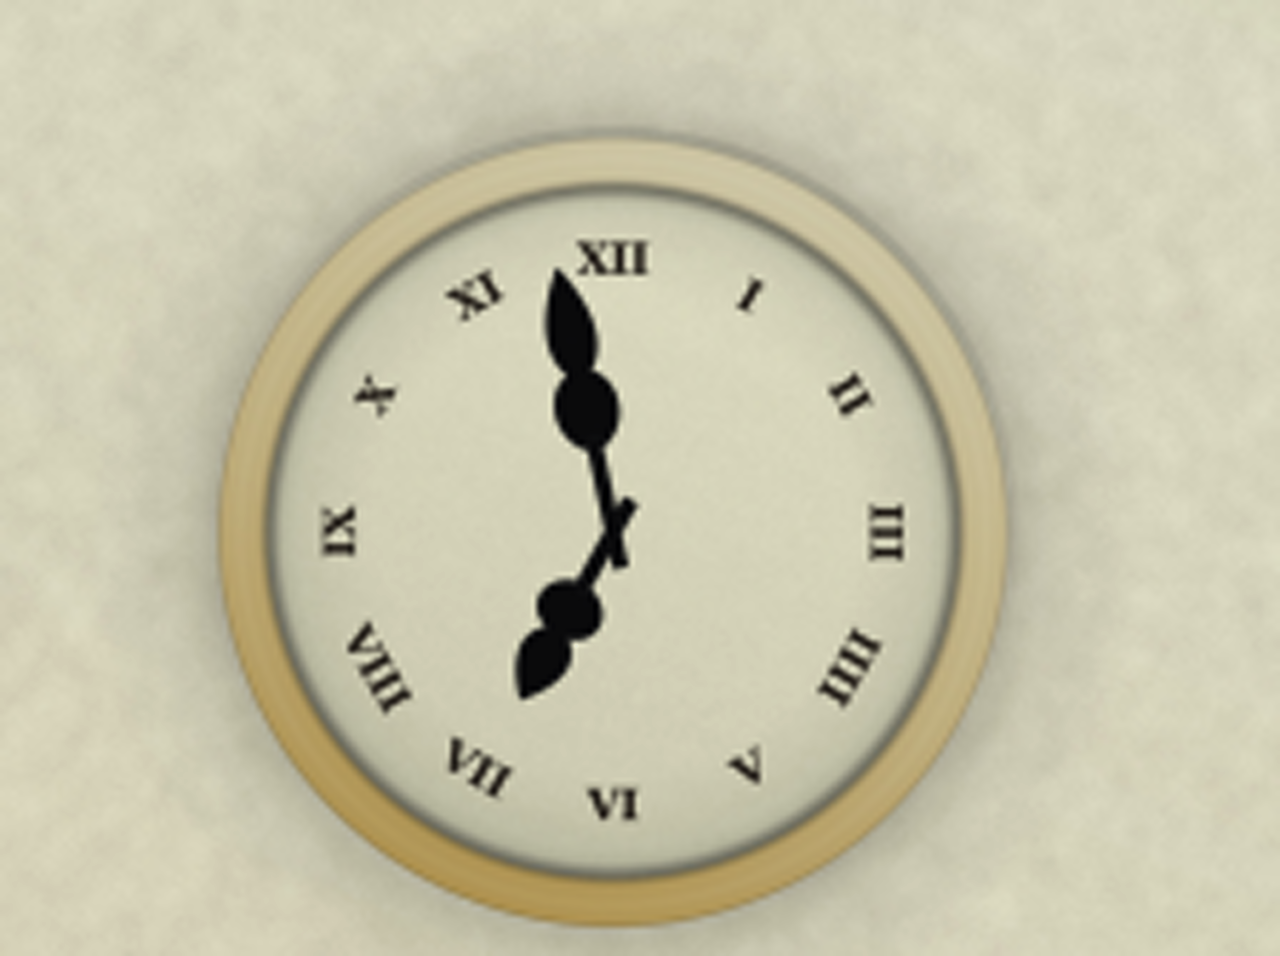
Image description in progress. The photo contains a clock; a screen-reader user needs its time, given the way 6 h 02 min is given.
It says 6 h 58 min
